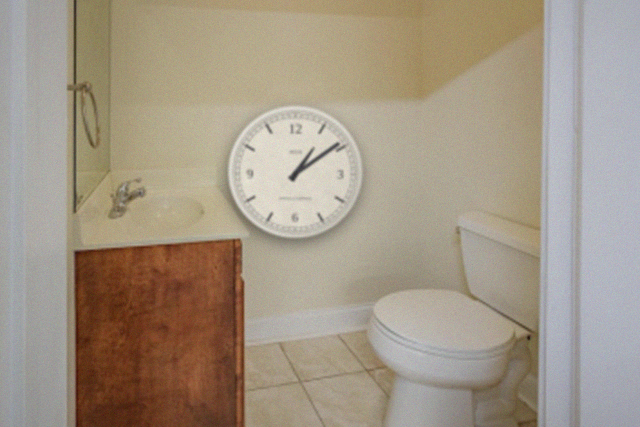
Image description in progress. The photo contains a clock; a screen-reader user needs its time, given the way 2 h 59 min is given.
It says 1 h 09 min
